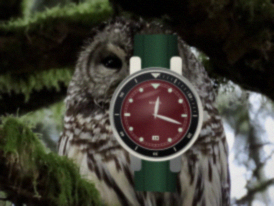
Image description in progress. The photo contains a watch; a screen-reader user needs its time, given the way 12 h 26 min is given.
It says 12 h 18 min
